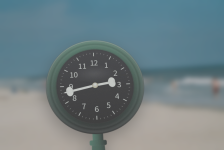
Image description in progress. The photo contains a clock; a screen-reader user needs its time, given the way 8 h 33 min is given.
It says 2 h 43 min
